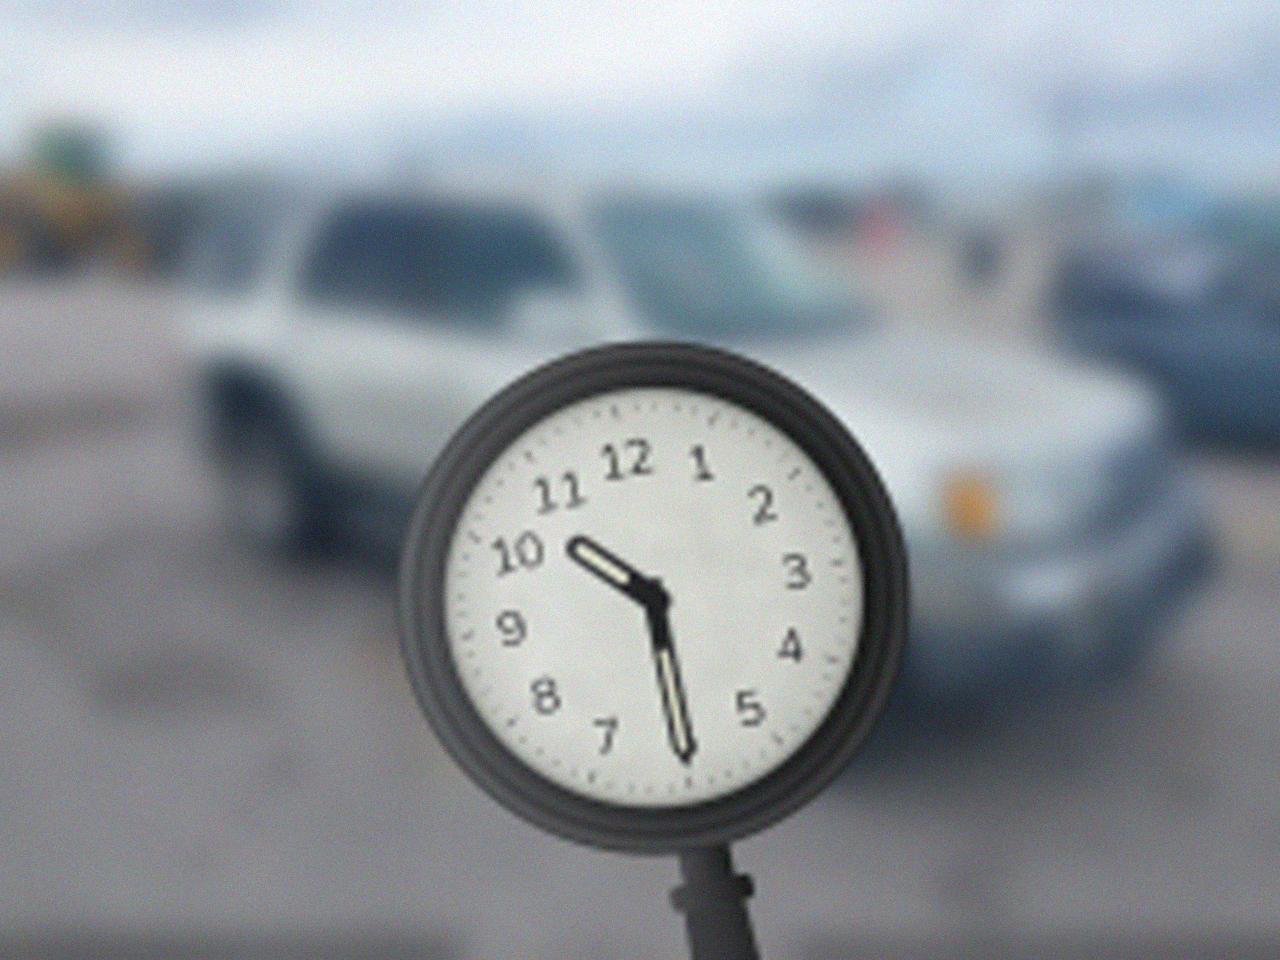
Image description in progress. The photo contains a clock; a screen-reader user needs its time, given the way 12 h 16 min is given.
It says 10 h 30 min
